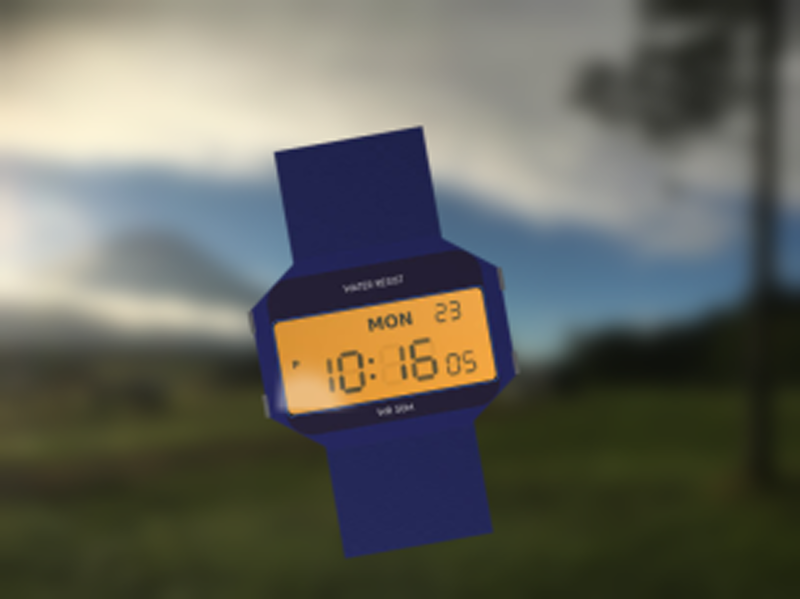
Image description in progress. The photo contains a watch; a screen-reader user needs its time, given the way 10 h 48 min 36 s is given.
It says 10 h 16 min 05 s
